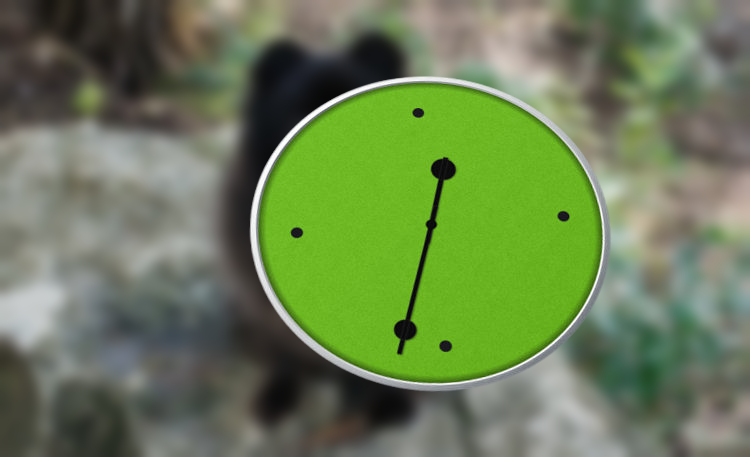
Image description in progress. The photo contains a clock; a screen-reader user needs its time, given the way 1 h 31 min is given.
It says 12 h 33 min
